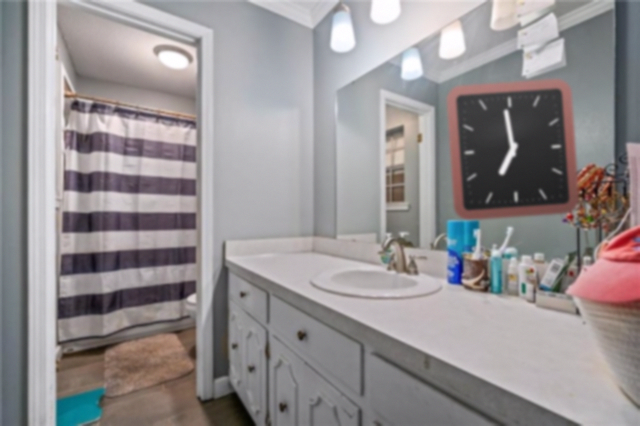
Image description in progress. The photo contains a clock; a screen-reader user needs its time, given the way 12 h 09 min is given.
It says 6 h 59 min
